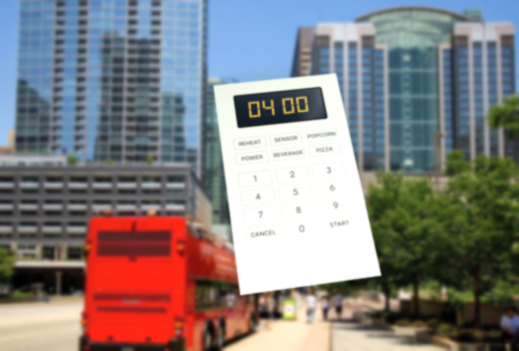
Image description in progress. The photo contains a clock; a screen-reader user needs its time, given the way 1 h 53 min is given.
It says 4 h 00 min
